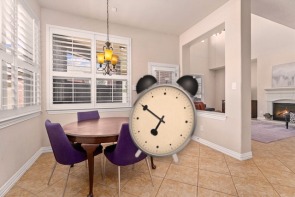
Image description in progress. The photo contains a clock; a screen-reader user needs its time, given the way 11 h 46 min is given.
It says 6 h 50 min
